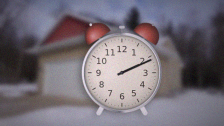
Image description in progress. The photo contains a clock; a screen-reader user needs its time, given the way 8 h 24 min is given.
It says 2 h 11 min
